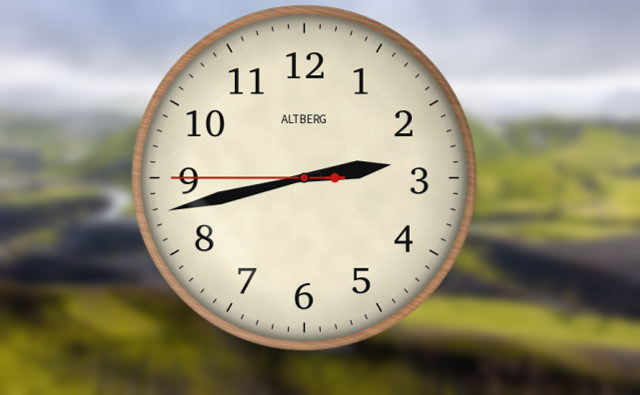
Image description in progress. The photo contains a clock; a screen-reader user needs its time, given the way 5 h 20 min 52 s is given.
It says 2 h 42 min 45 s
